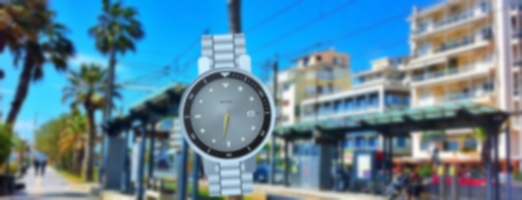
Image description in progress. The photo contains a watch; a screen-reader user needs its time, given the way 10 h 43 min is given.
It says 6 h 32 min
